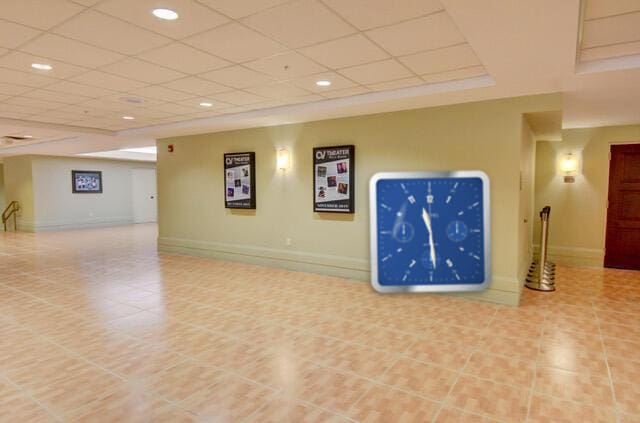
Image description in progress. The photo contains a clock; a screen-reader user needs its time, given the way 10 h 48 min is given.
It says 11 h 29 min
